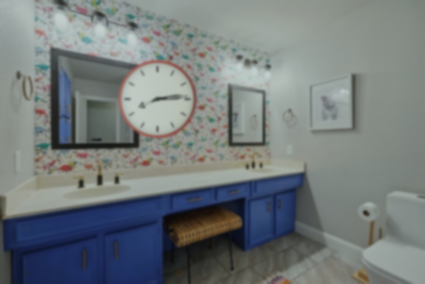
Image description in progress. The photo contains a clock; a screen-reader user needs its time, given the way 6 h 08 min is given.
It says 8 h 14 min
